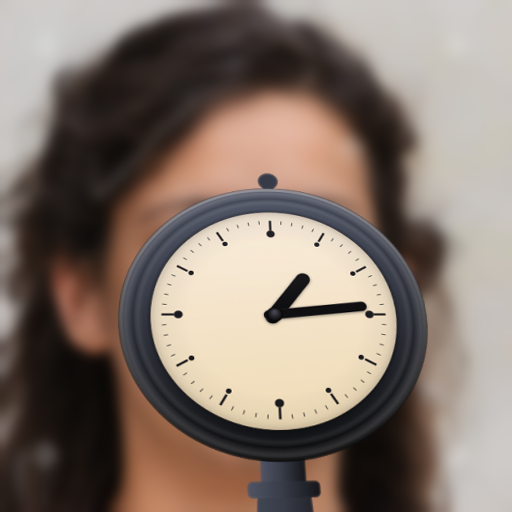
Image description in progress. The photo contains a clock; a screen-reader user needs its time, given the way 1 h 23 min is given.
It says 1 h 14 min
